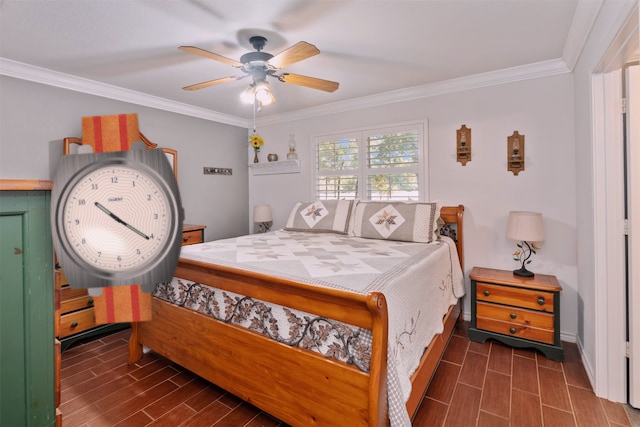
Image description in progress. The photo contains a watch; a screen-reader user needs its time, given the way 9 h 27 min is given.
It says 10 h 21 min
